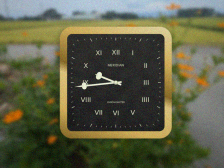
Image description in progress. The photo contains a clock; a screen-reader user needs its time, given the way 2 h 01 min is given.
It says 9 h 44 min
